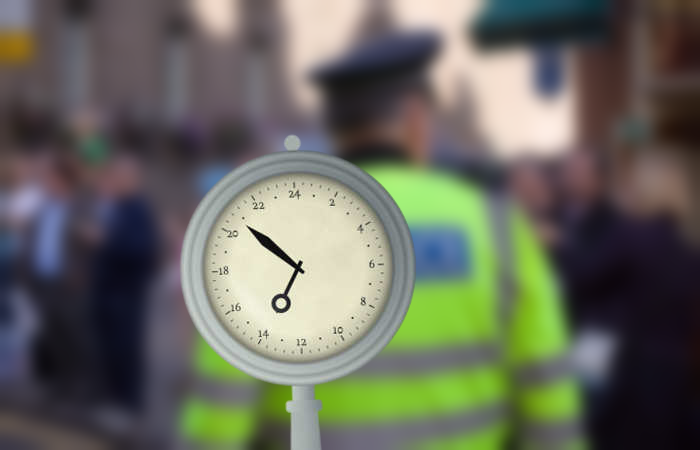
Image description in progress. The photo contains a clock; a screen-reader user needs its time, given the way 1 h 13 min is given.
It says 13 h 52 min
